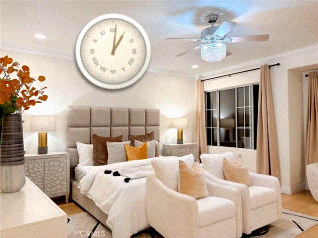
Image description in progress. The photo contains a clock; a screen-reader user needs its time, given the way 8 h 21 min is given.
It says 1 h 01 min
